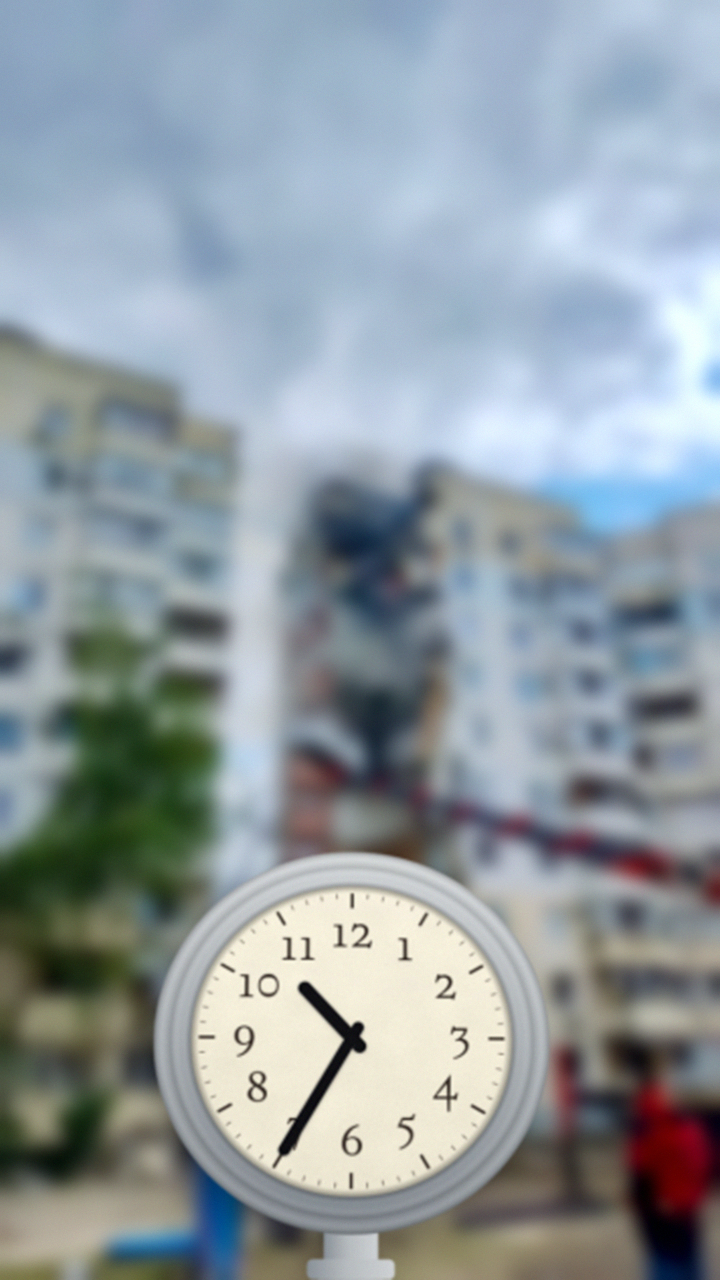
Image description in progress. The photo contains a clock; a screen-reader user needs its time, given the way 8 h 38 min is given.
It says 10 h 35 min
